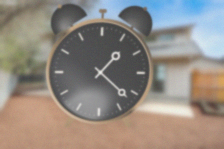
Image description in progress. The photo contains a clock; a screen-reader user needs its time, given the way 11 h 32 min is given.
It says 1 h 22 min
